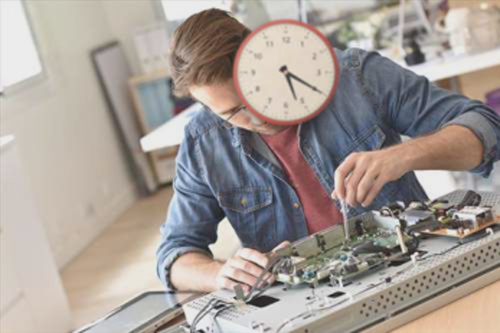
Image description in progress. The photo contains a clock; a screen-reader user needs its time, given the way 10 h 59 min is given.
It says 5 h 20 min
